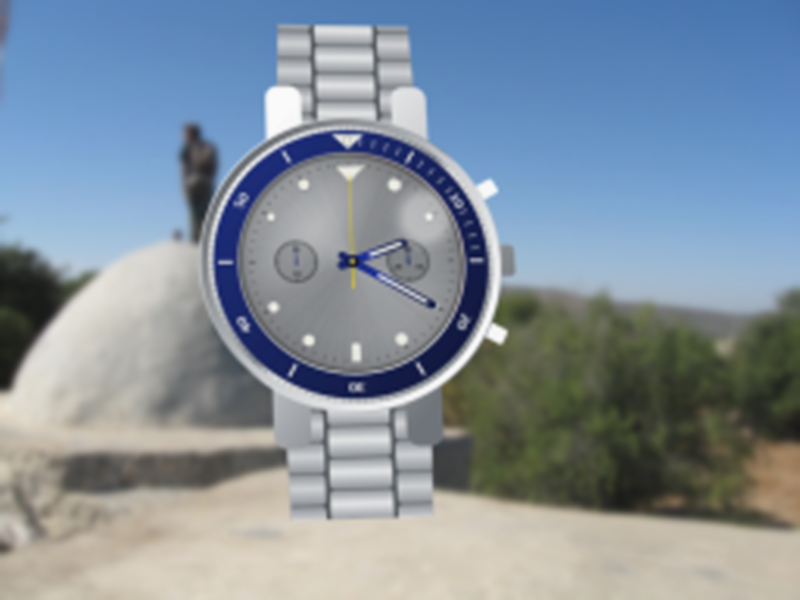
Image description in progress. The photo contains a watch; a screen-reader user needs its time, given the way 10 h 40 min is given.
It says 2 h 20 min
